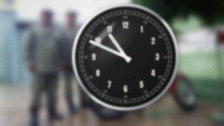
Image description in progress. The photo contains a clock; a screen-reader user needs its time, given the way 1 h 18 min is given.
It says 10 h 49 min
